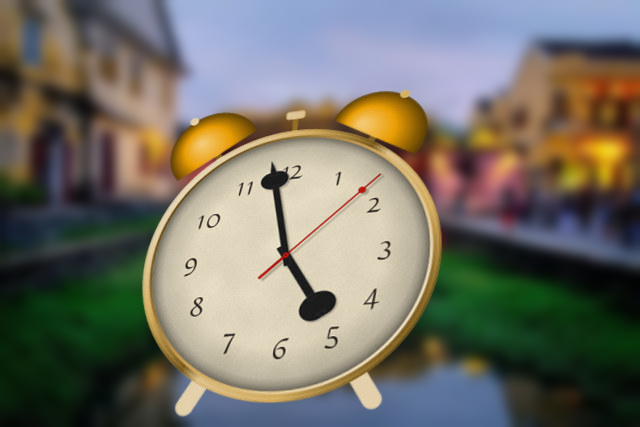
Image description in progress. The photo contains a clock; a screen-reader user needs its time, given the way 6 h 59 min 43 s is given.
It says 4 h 58 min 08 s
